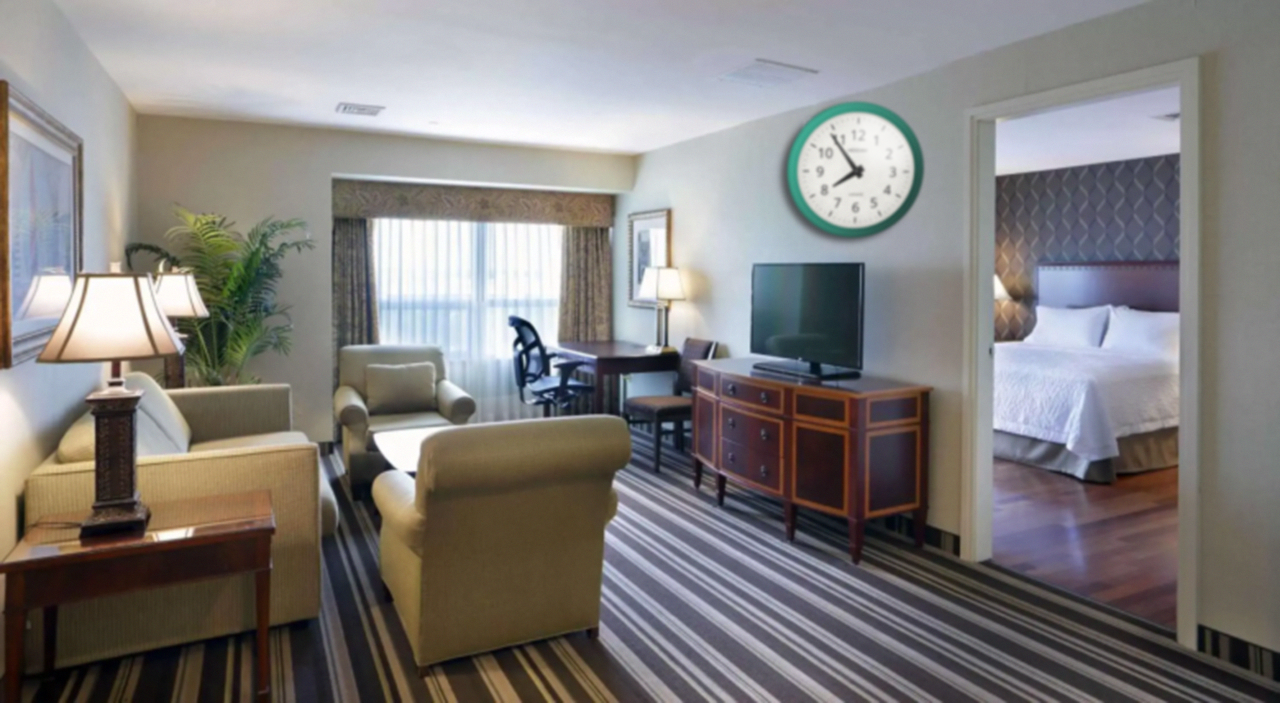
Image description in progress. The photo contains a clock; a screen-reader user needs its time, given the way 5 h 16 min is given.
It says 7 h 54 min
